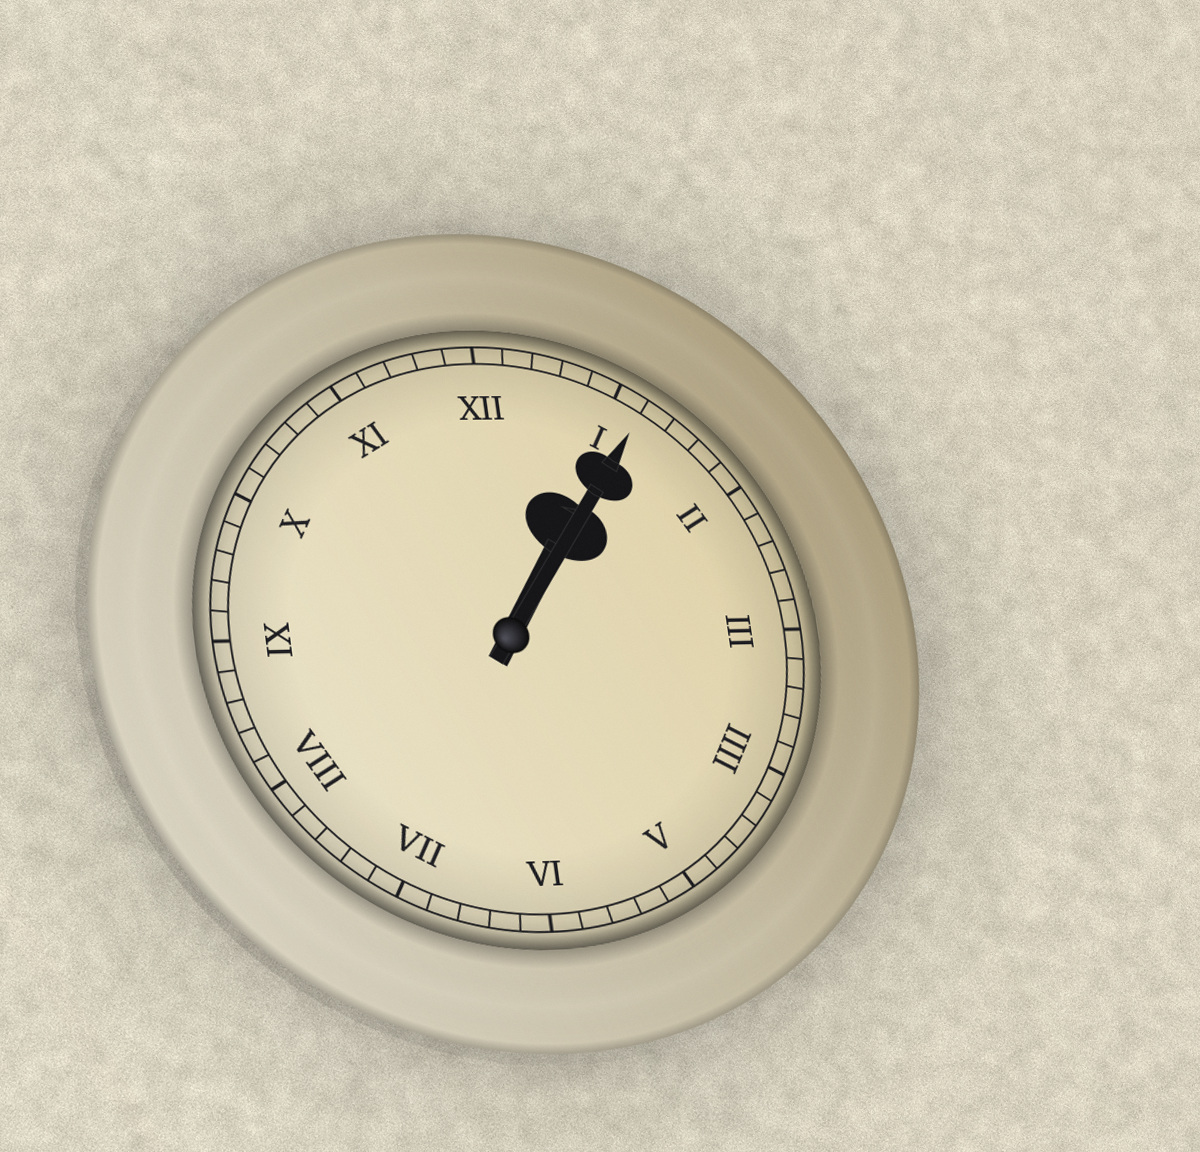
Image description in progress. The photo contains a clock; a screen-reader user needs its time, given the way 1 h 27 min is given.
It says 1 h 06 min
